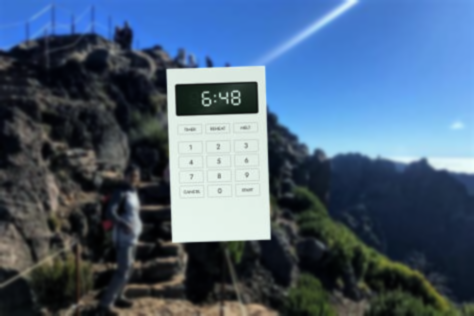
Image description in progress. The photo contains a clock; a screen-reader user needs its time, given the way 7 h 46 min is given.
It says 6 h 48 min
